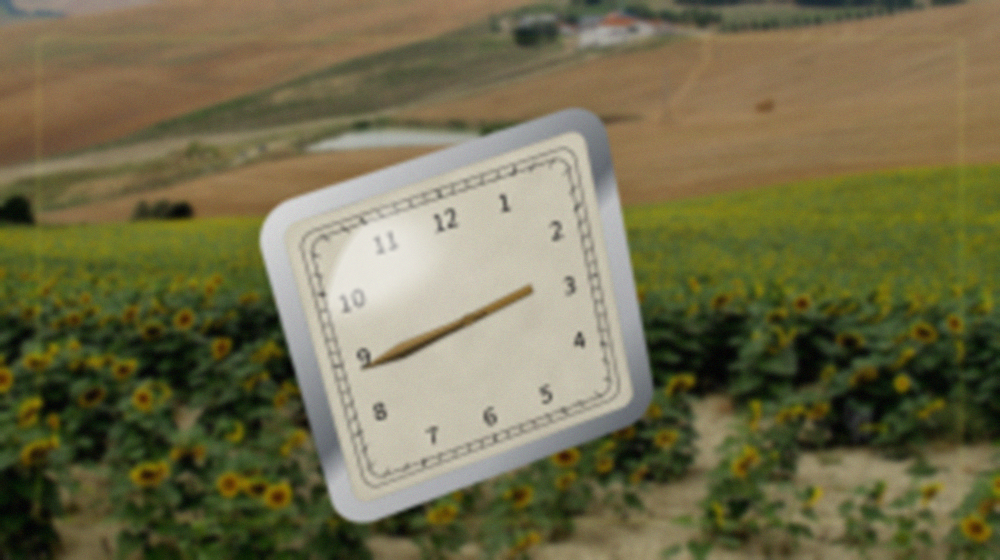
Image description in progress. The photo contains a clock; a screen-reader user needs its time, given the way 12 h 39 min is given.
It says 2 h 44 min
